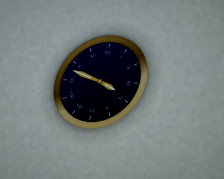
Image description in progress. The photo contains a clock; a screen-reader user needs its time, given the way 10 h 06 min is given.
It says 3 h 48 min
